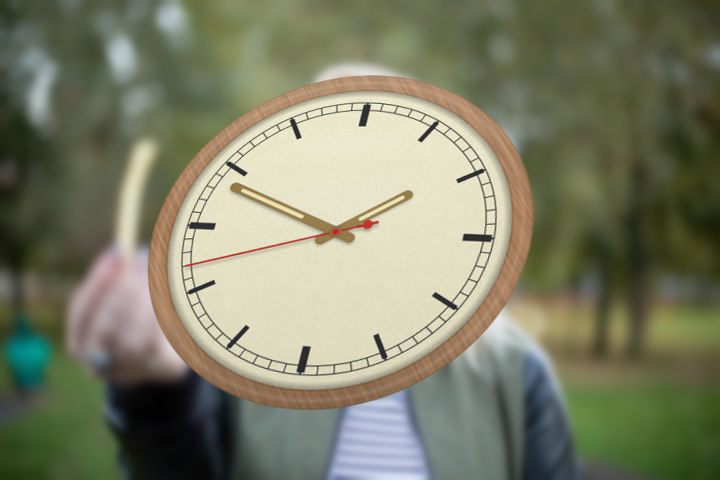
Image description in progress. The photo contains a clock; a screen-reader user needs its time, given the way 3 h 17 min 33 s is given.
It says 1 h 48 min 42 s
